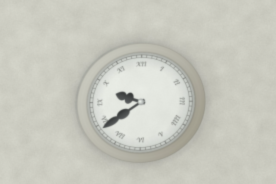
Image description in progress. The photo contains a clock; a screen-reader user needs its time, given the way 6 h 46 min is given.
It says 9 h 39 min
